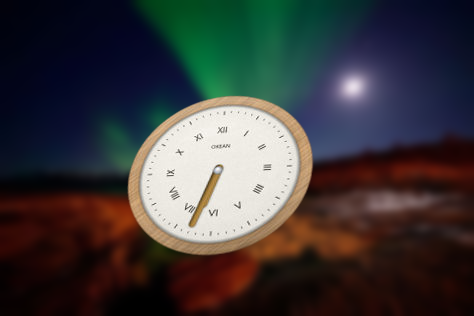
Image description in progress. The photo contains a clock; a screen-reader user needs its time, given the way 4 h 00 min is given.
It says 6 h 33 min
